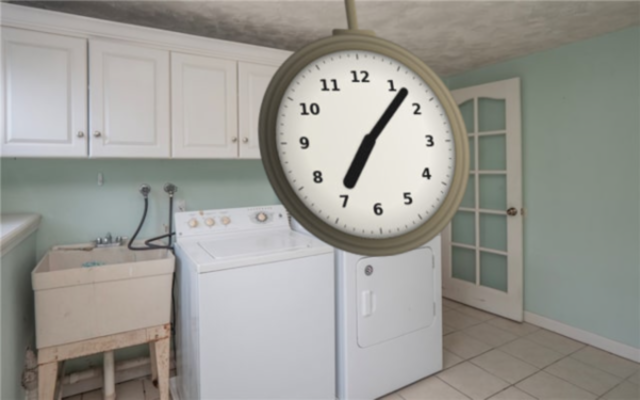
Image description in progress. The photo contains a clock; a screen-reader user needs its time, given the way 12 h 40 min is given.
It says 7 h 07 min
